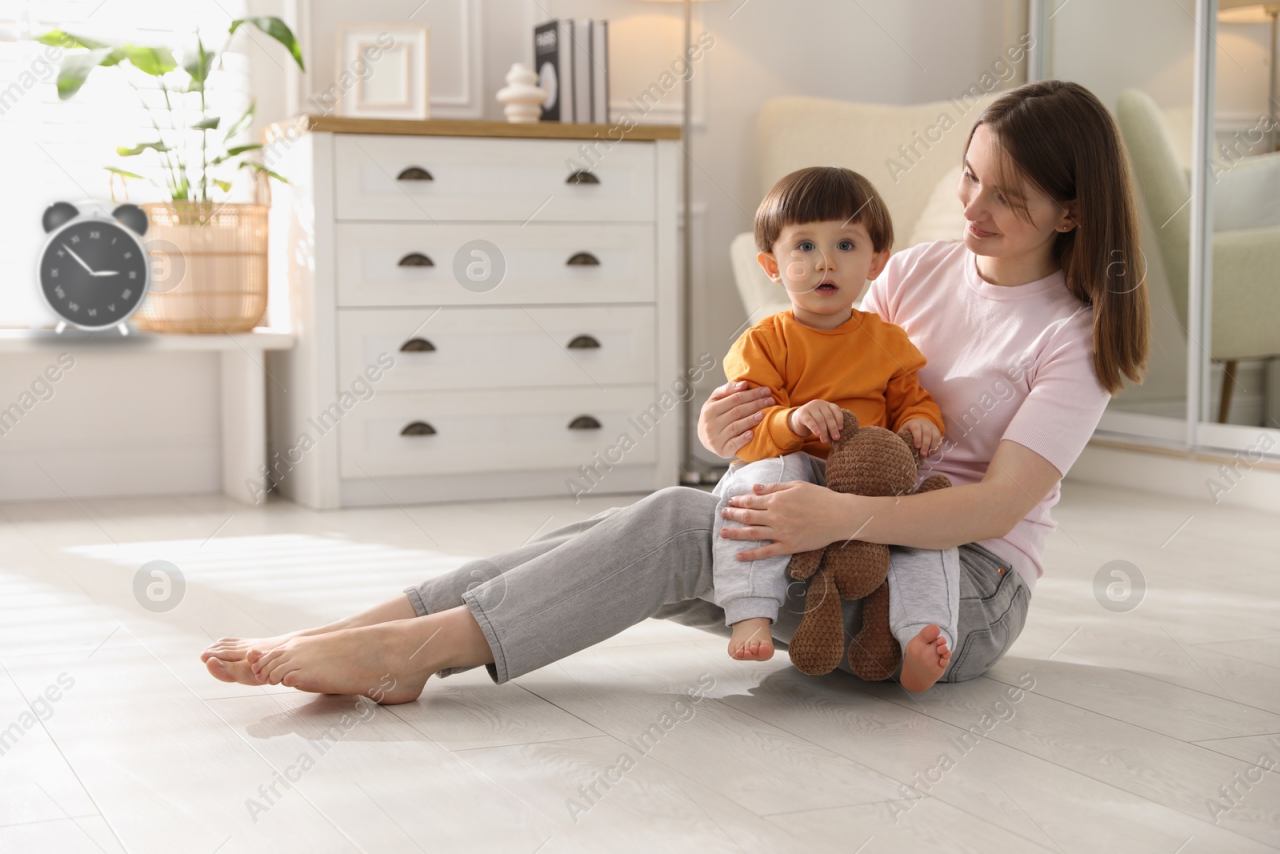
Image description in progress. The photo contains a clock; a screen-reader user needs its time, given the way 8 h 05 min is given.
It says 2 h 52 min
